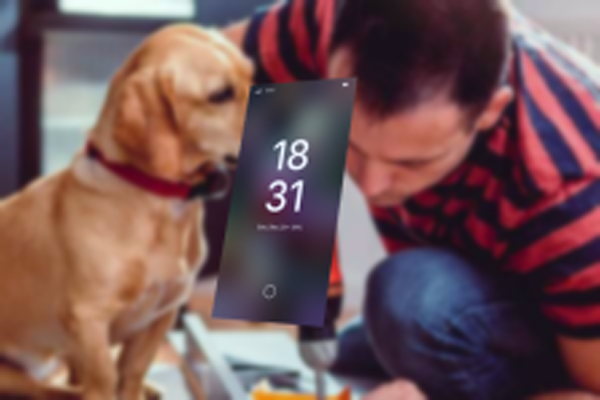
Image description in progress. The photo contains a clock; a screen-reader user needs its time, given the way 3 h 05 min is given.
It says 18 h 31 min
